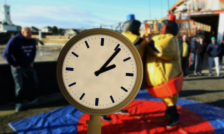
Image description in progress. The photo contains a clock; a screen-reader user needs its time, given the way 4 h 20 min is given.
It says 2 h 06 min
